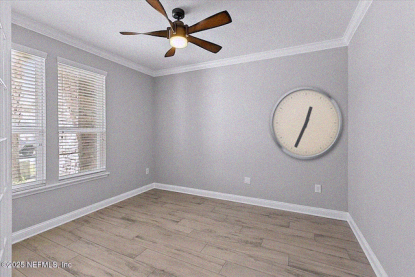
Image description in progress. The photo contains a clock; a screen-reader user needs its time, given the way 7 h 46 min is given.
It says 12 h 34 min
